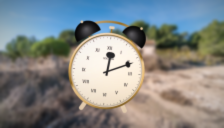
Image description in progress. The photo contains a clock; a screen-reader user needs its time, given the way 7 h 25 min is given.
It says 12 h 11 min
